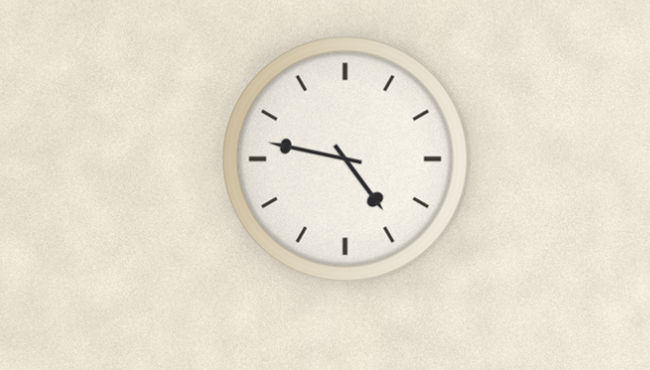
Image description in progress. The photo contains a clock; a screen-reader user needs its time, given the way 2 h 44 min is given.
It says 4 h 47 min
